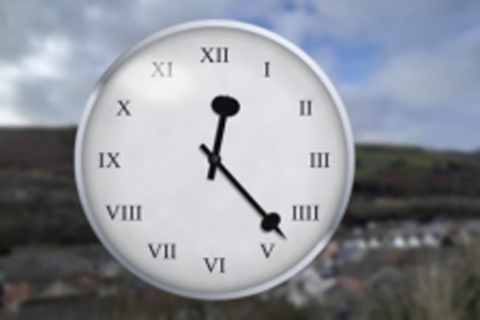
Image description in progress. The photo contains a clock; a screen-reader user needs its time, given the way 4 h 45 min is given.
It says 12 h 23 min
